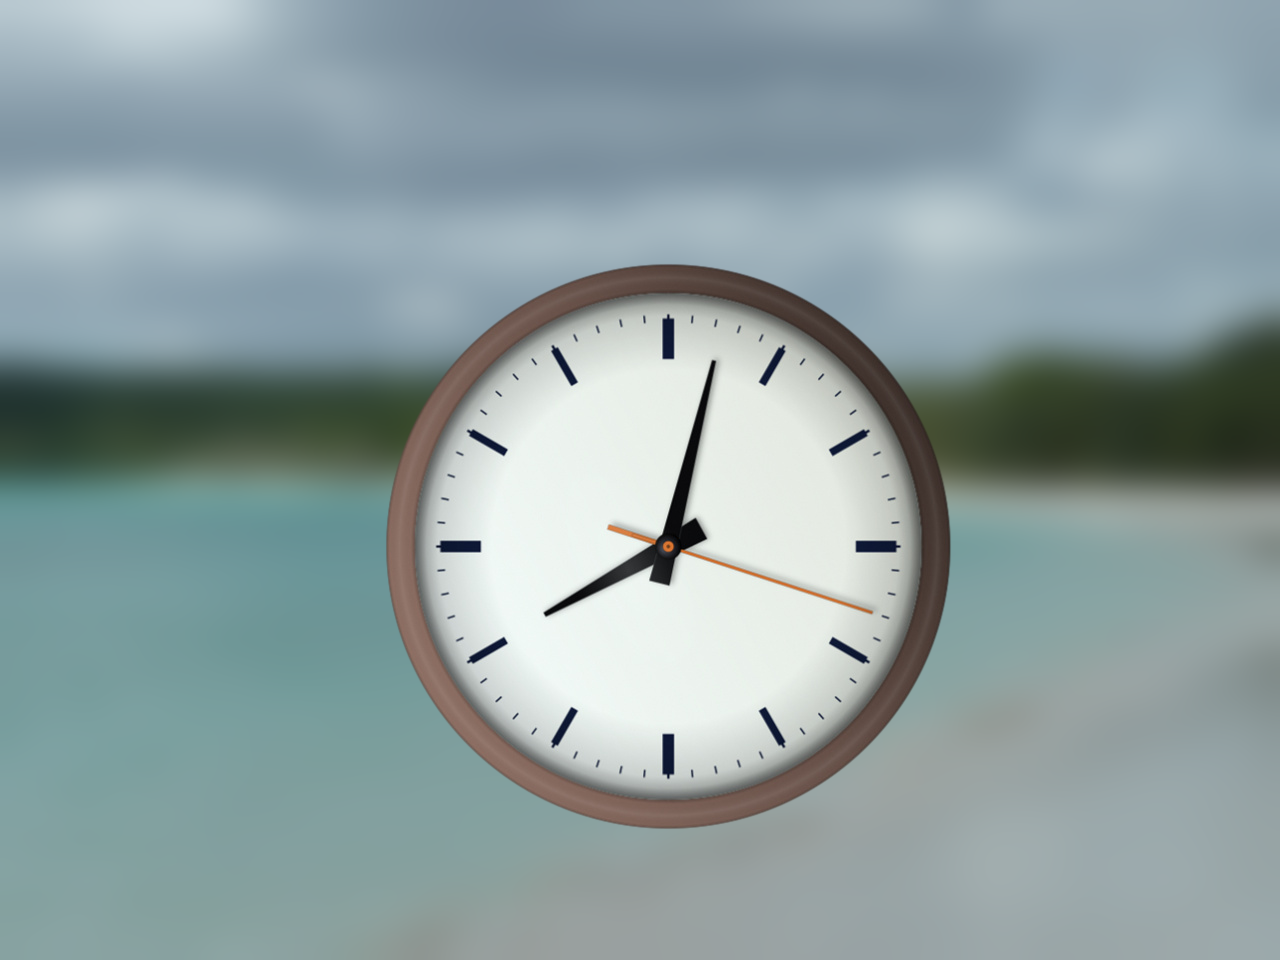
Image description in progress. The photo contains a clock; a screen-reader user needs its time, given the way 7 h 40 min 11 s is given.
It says 8 h 02 min 18 s
